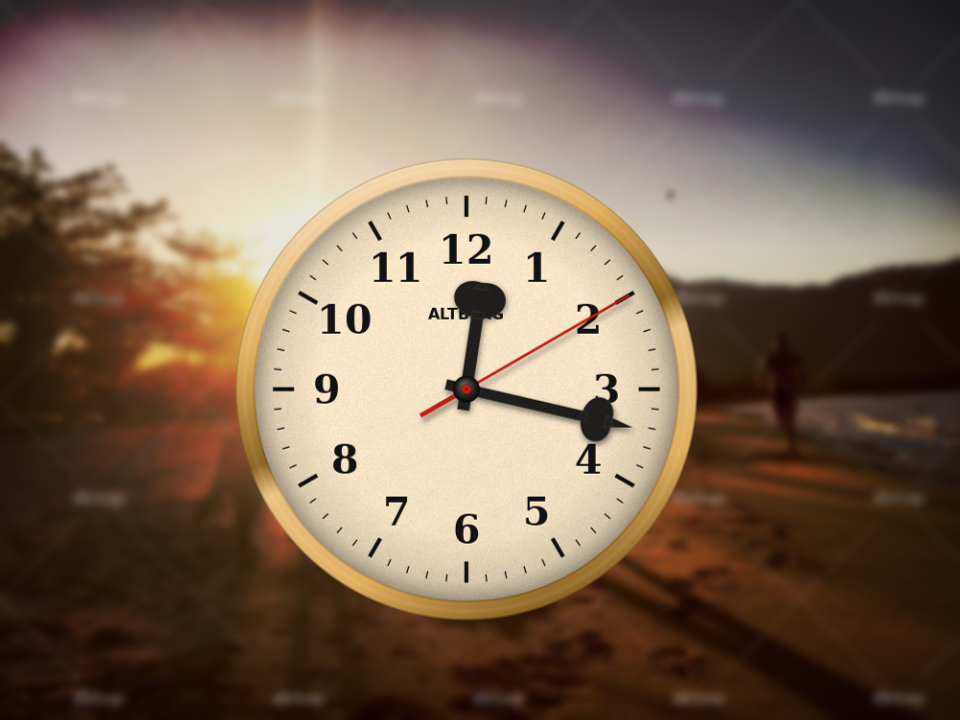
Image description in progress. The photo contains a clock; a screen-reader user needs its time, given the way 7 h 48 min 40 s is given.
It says 12 h 17 min 10 s
